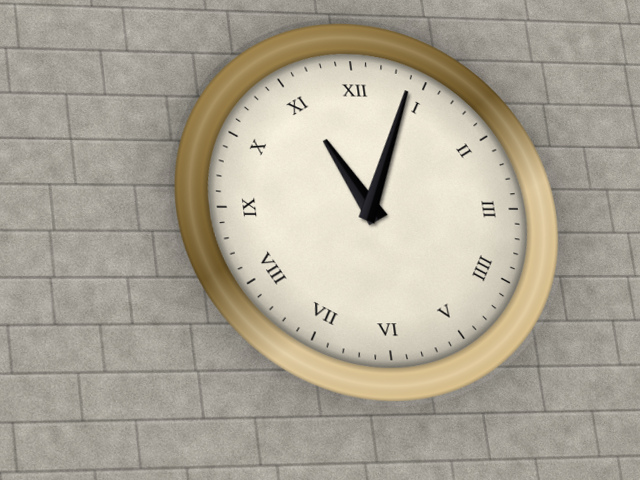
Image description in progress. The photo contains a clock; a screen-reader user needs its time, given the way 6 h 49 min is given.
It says 11 h 04 min
